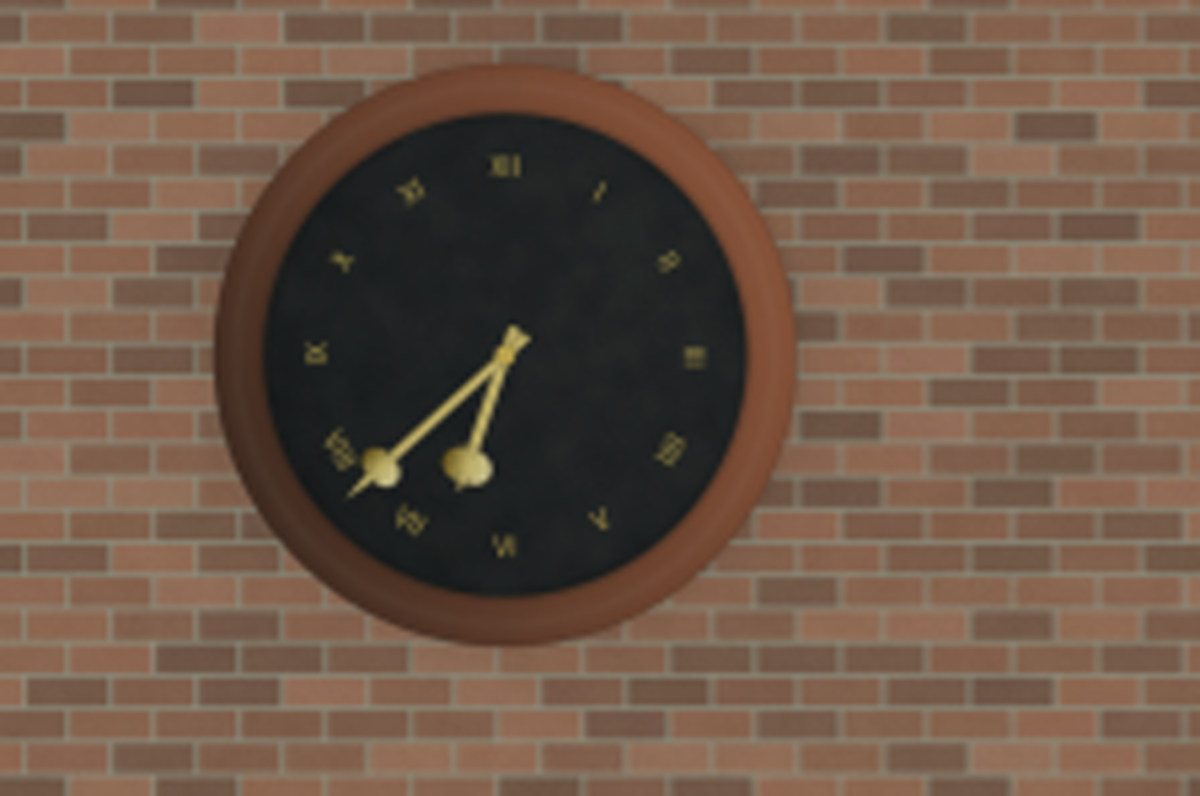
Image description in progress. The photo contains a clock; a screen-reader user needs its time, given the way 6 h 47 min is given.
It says 6 h 38 min
